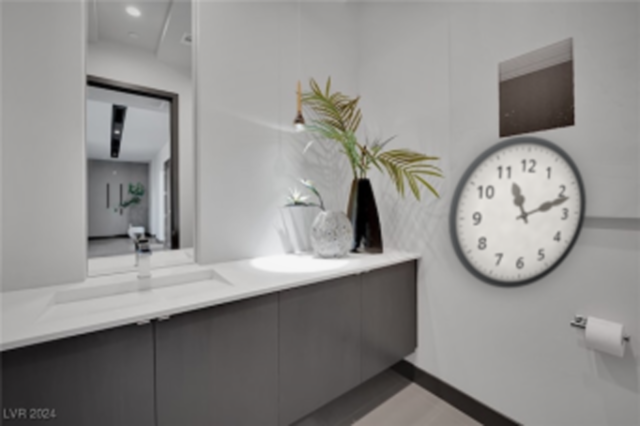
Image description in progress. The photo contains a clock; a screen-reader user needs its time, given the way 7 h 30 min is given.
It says 11 h 12 min
